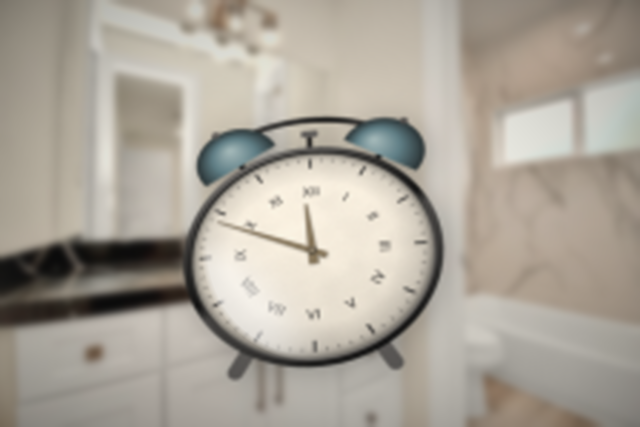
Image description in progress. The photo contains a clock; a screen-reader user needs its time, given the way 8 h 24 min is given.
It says 11 h 49 min
